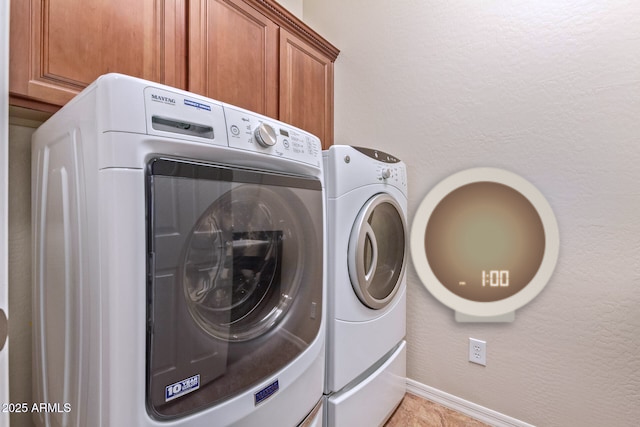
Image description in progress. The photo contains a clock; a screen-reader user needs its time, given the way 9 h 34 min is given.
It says 1 h 00 min
